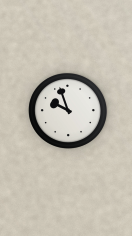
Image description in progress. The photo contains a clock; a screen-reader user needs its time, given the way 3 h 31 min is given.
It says 9 h 57 min
